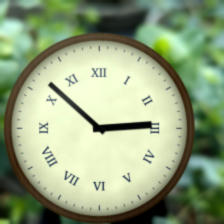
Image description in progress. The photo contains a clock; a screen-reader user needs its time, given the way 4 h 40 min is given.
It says 2 h 52 min
